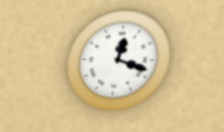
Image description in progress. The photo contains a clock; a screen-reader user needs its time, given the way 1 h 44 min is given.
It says 12 h 18 min
